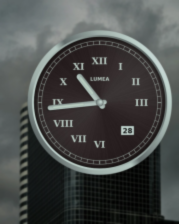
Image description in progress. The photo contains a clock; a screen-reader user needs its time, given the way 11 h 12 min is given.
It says 10 h 44 min
